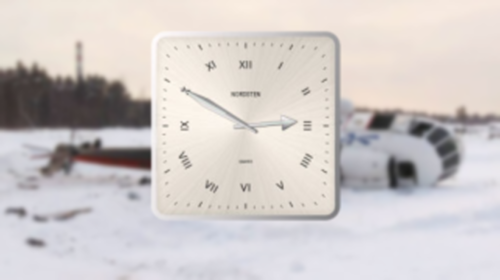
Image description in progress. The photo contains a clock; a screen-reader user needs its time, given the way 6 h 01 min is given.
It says 2 h 50 min
